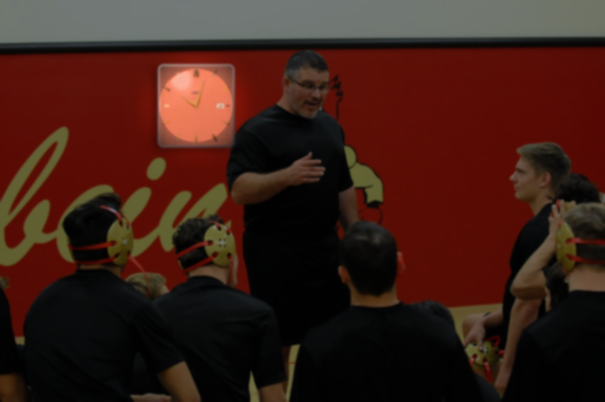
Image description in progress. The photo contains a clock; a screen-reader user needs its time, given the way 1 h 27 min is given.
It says 10 h 03 min
